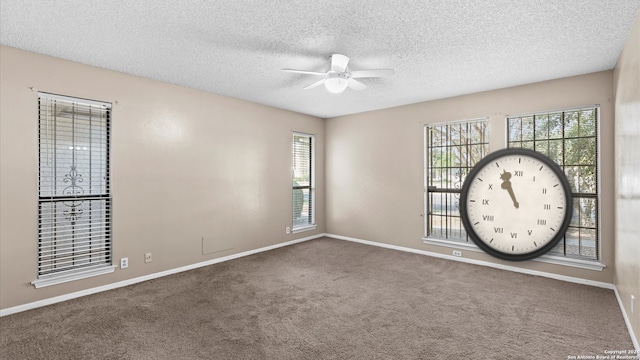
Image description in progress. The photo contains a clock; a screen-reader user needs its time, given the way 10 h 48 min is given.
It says 10 h 56 min
